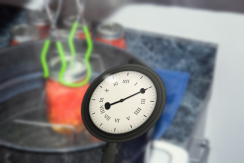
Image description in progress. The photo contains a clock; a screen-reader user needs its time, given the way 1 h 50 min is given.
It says 8 h 10 min
